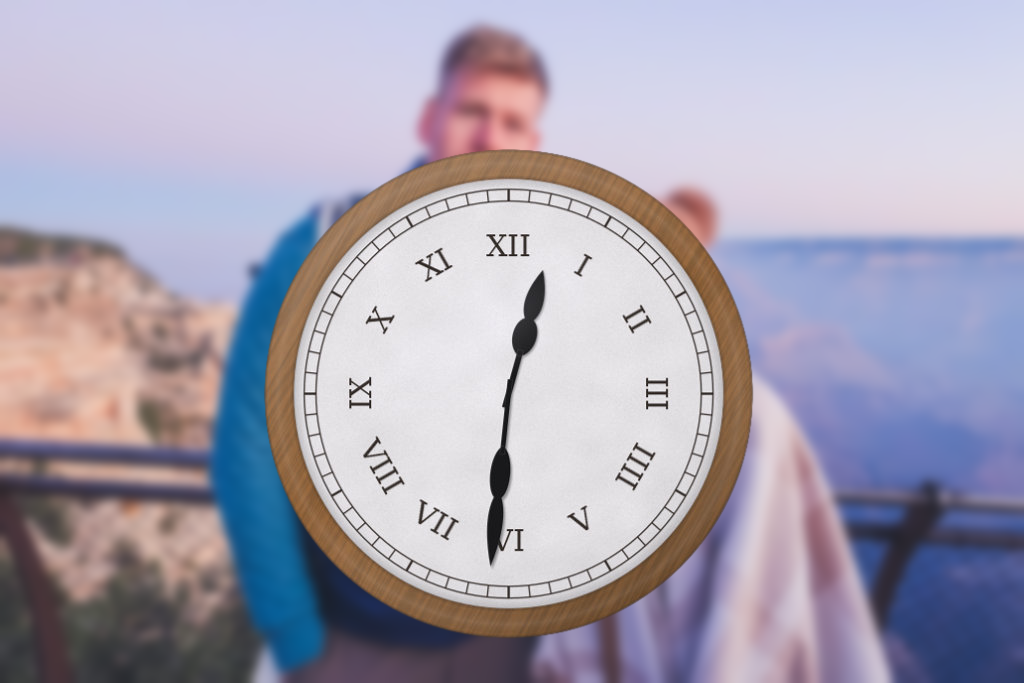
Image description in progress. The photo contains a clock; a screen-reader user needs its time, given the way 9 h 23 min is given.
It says 12 h 31 min
